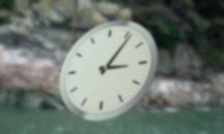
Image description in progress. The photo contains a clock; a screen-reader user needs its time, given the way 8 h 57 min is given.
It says 3 h 06 min
